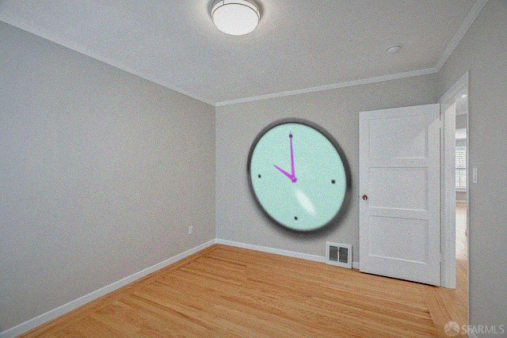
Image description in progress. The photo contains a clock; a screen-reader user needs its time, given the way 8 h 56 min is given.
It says 10 h 00 min
